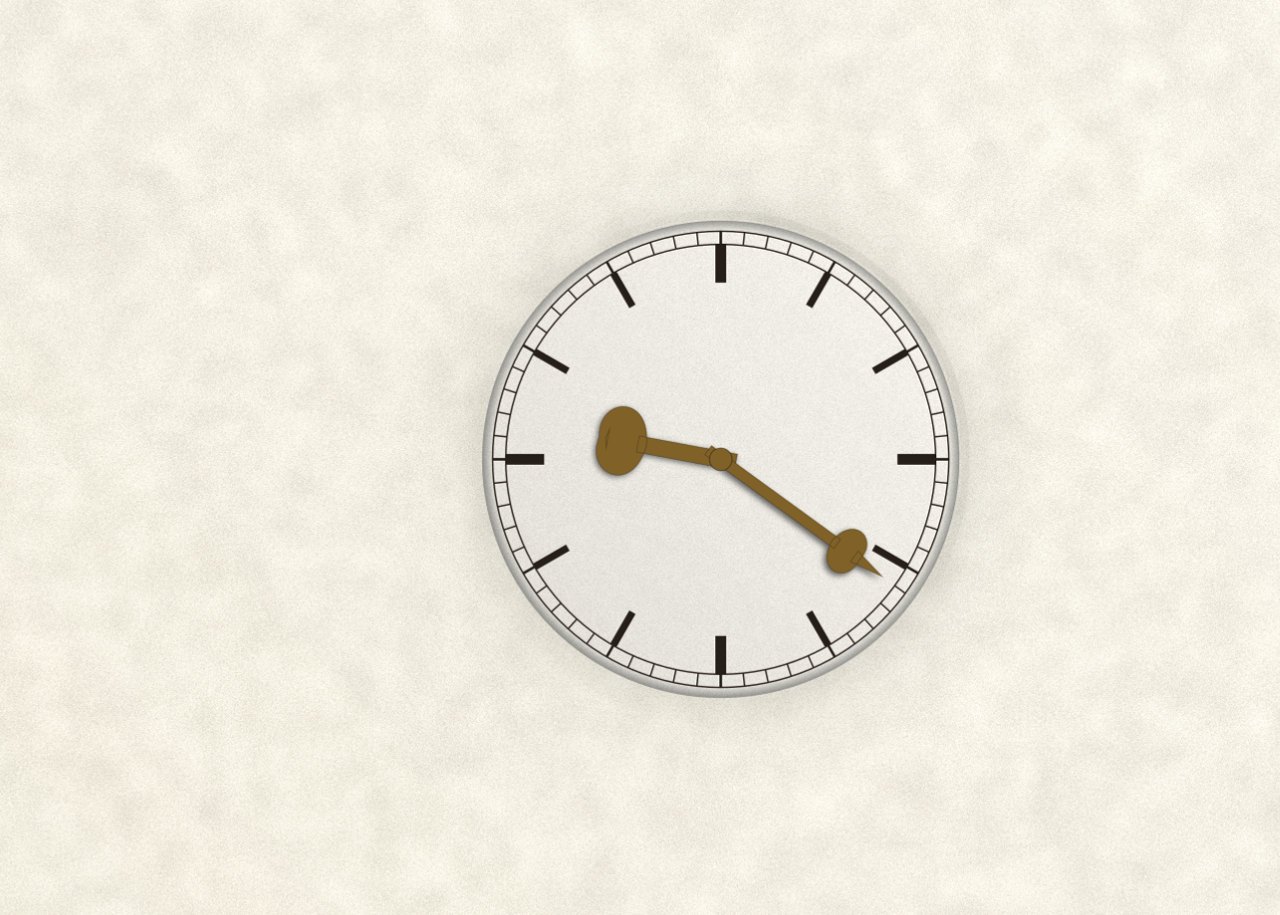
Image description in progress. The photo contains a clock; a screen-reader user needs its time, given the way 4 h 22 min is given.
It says 9 h 21 min
